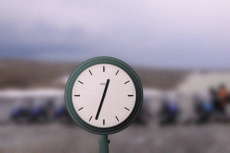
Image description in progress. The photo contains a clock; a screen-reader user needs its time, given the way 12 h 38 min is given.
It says 12 h 33 min
